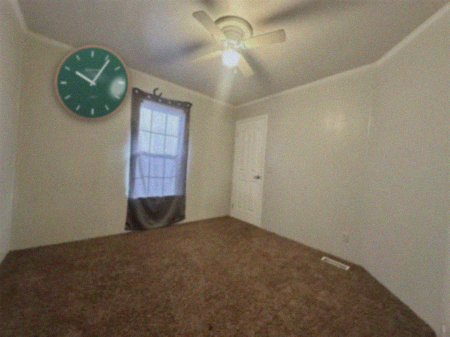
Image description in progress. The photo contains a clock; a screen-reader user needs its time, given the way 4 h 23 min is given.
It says 10 h 06 min
